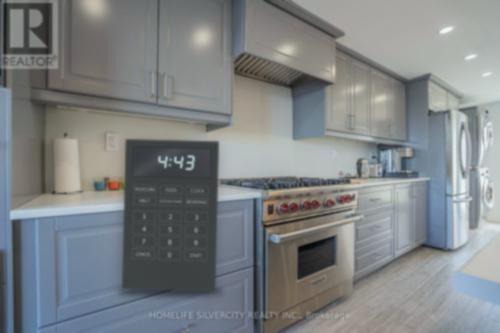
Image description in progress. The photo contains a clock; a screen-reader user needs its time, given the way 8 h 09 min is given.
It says 4 h 43 min
